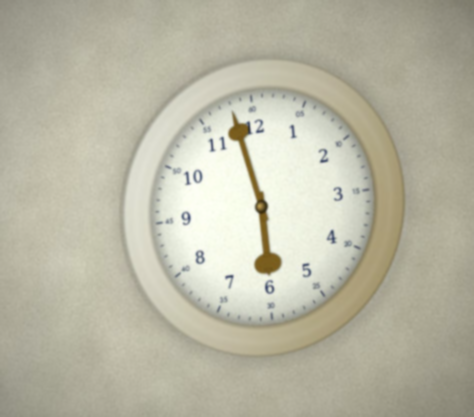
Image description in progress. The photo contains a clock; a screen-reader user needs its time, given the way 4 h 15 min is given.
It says 5 h 58 min
